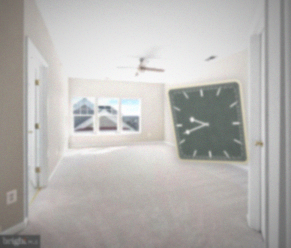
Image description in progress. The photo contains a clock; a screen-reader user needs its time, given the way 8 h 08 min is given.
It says 9 h 42 min
